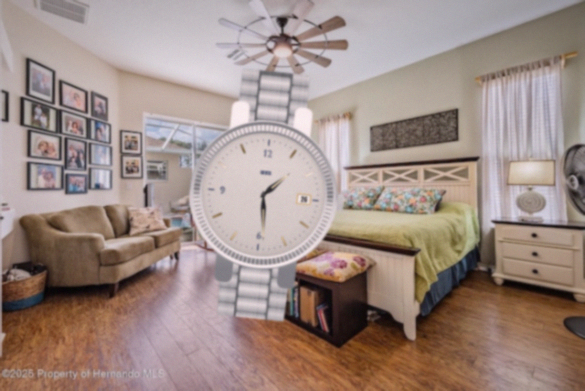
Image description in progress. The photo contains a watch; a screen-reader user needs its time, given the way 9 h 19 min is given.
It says 1 h 29 min
